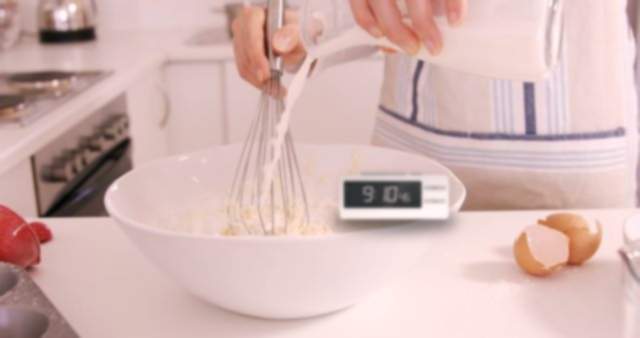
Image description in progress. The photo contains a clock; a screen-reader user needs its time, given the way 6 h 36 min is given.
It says 9 h 10 min
